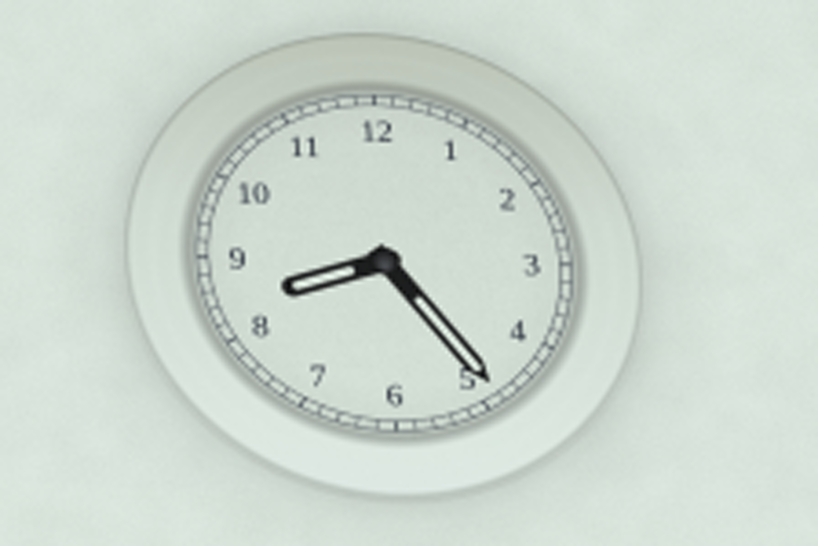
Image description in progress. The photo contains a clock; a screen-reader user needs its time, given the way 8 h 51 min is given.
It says 8 h 24 min
